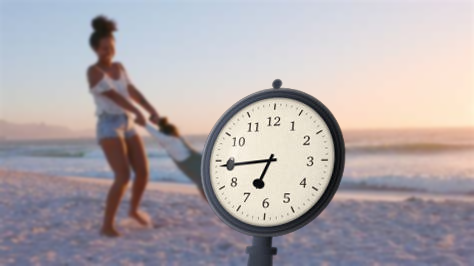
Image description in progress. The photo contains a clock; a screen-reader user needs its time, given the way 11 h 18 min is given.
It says 6 h 44 min
